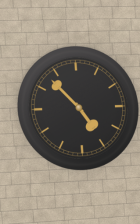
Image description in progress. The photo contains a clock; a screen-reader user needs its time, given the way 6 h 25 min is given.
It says 4 h 53 min
